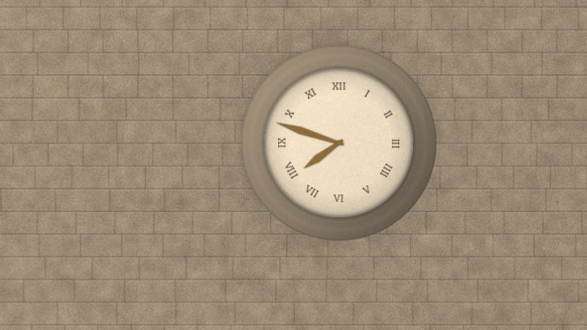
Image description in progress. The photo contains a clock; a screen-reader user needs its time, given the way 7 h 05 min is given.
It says 7 h 48 min
